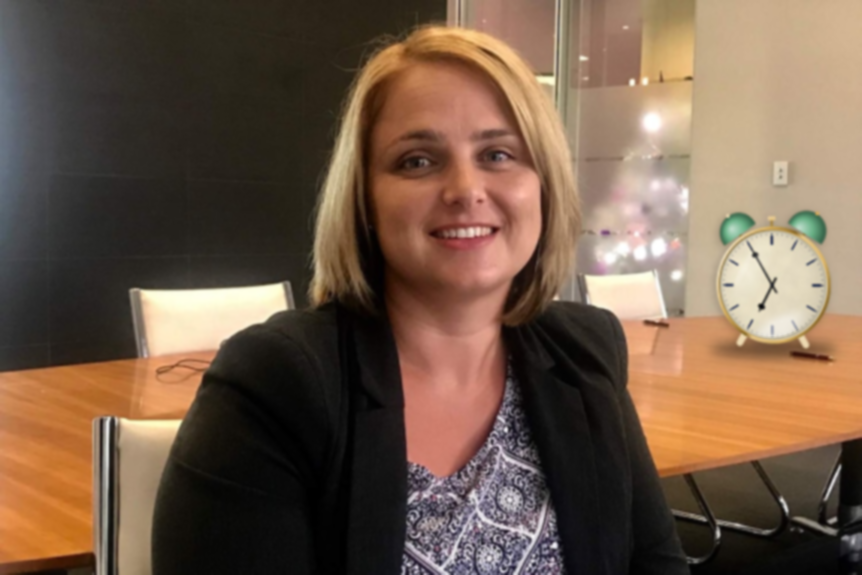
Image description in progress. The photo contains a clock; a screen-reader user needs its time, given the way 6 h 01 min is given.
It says 6 h 55 min
